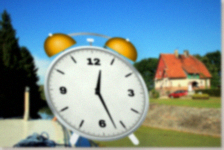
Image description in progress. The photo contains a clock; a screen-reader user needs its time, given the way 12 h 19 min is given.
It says 12 h 27 min
